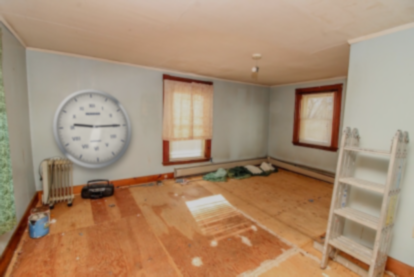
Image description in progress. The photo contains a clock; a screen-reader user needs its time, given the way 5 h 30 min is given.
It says 9 h 15 min
